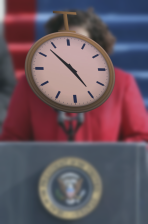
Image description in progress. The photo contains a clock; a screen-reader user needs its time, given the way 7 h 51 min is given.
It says 4 h 53 min
